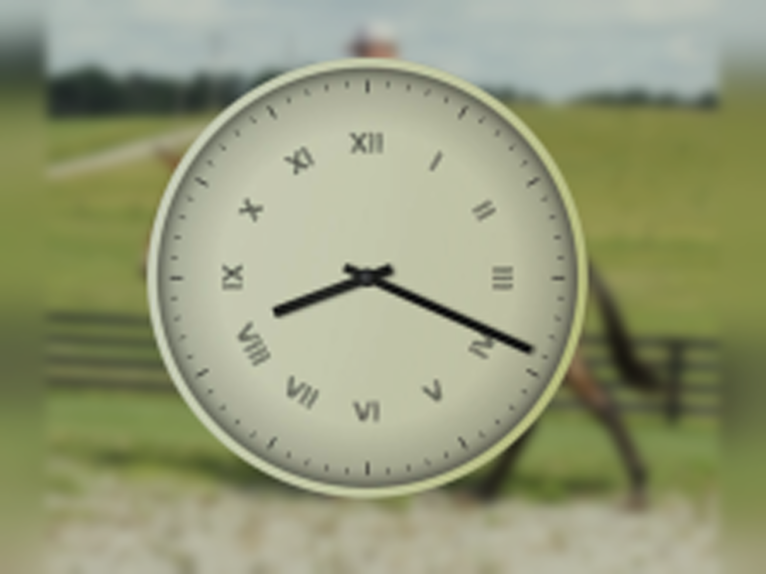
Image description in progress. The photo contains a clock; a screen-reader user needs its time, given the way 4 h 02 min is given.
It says 8 h 19 min
